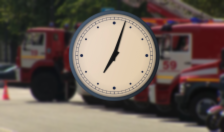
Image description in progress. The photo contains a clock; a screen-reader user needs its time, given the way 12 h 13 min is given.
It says 7 h 03 min
